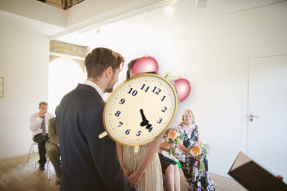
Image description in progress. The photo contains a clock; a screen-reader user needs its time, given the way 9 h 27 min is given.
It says 4 h 20 min
